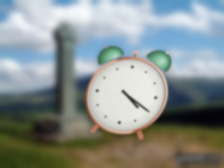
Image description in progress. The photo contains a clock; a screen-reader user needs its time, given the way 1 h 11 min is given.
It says 4 h 20 min
